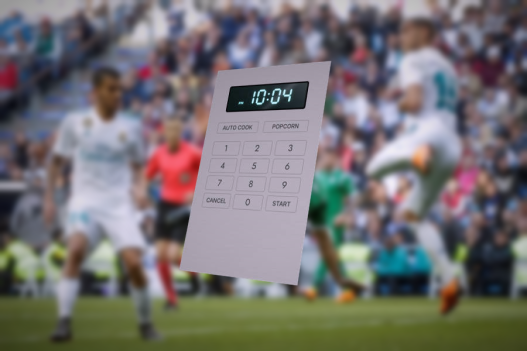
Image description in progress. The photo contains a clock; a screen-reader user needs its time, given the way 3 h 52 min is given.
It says 10 h 04 min
